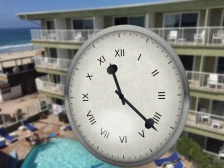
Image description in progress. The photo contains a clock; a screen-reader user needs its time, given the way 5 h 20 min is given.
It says 11 h 22 min
